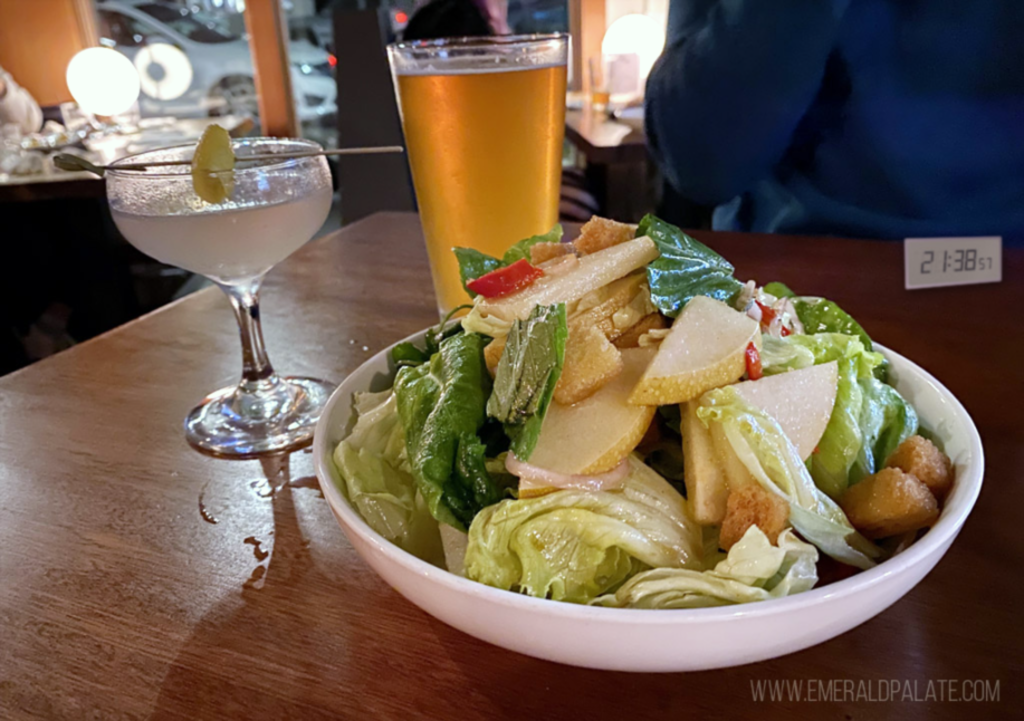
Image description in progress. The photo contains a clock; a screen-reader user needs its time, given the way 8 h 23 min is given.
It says 21 h 38 min
